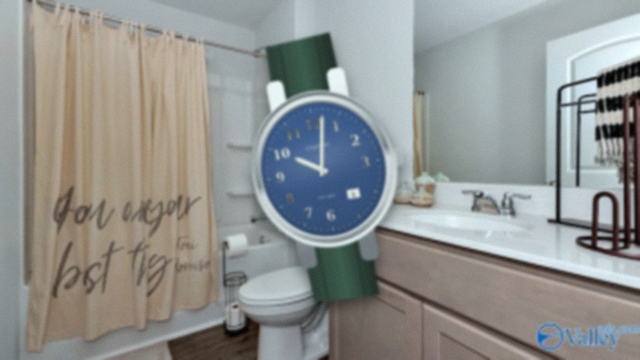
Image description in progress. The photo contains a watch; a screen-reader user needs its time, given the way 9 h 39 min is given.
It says 10 h 02 min
